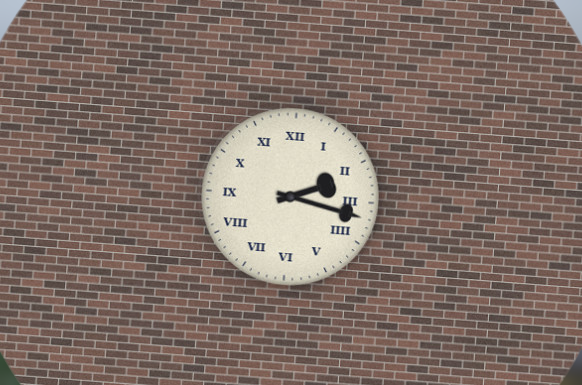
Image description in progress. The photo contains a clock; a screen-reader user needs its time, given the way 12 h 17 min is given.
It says 2 h 17 min
